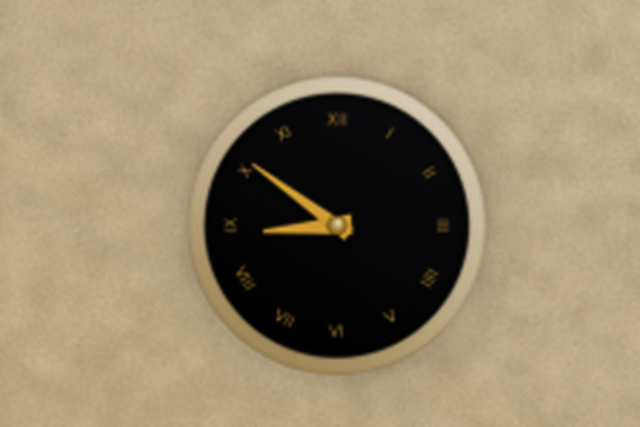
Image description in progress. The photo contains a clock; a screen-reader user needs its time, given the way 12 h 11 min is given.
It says 8 h 51 min
